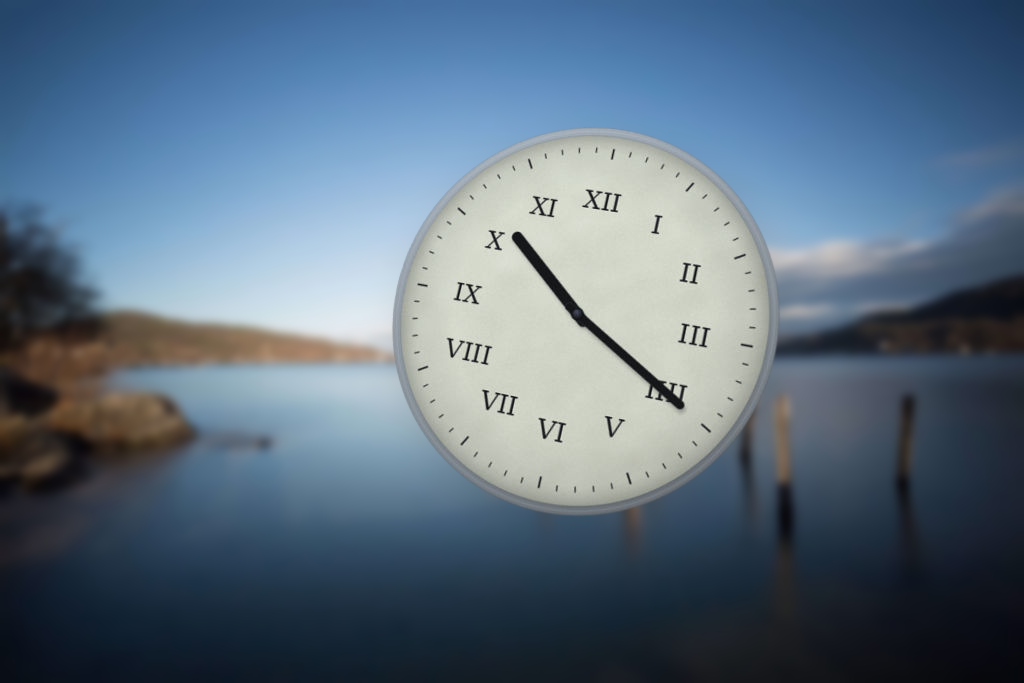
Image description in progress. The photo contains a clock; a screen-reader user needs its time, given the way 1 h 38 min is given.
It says 10 h 20 min
